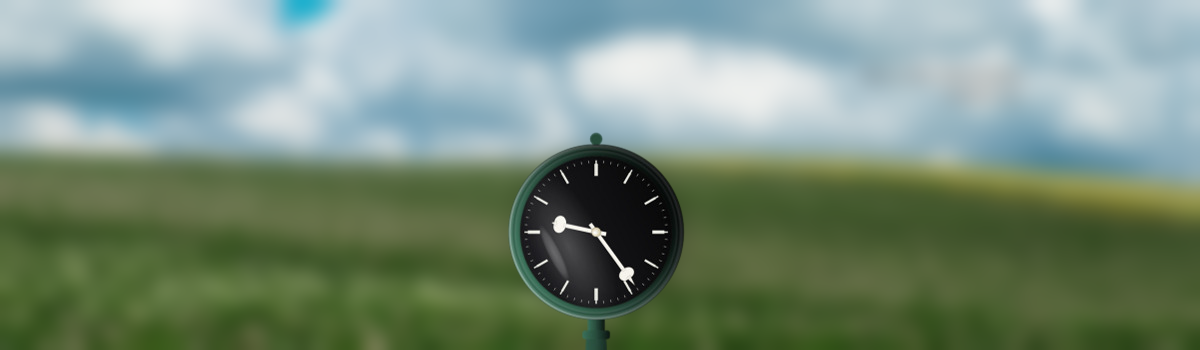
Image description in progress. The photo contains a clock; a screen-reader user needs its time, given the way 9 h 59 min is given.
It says 9 h 24 min
